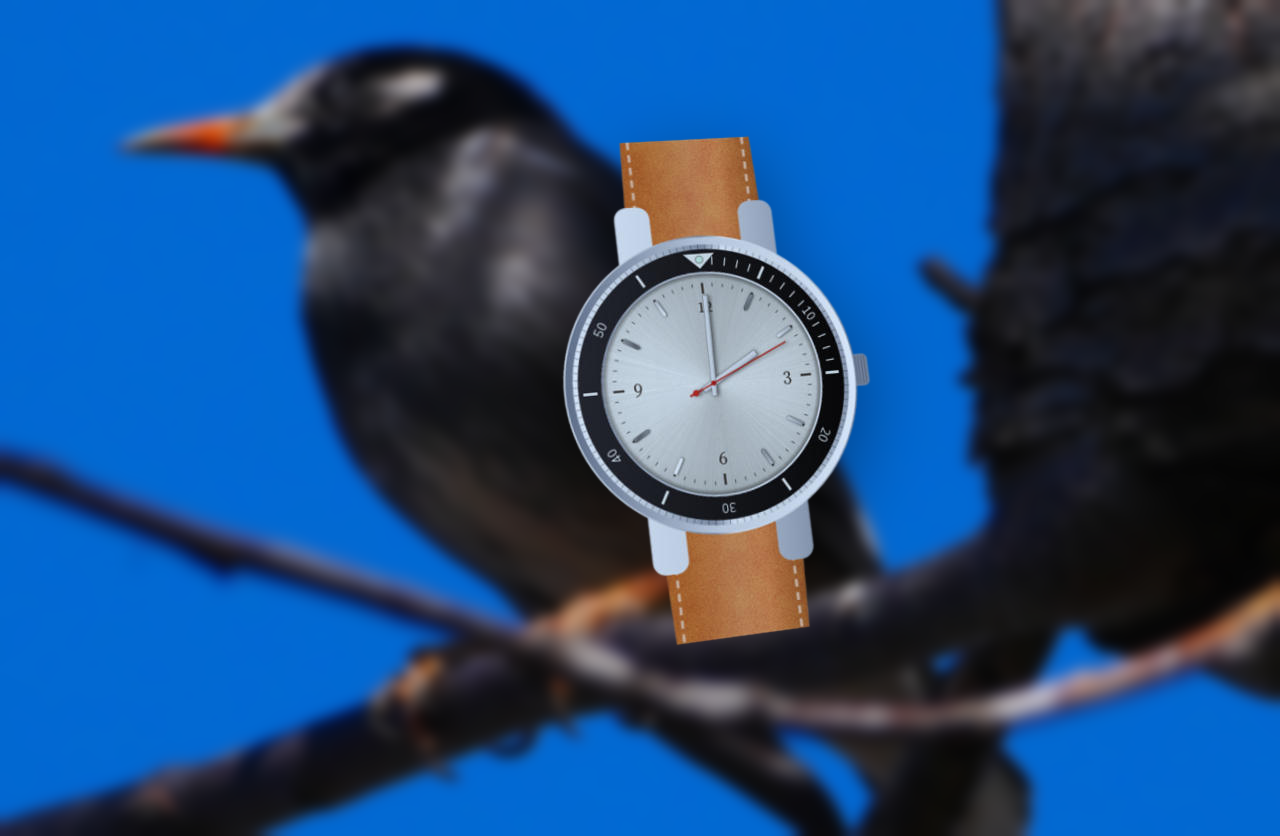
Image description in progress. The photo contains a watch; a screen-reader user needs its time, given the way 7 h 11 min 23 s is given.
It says 2 h 00 min 11 s
